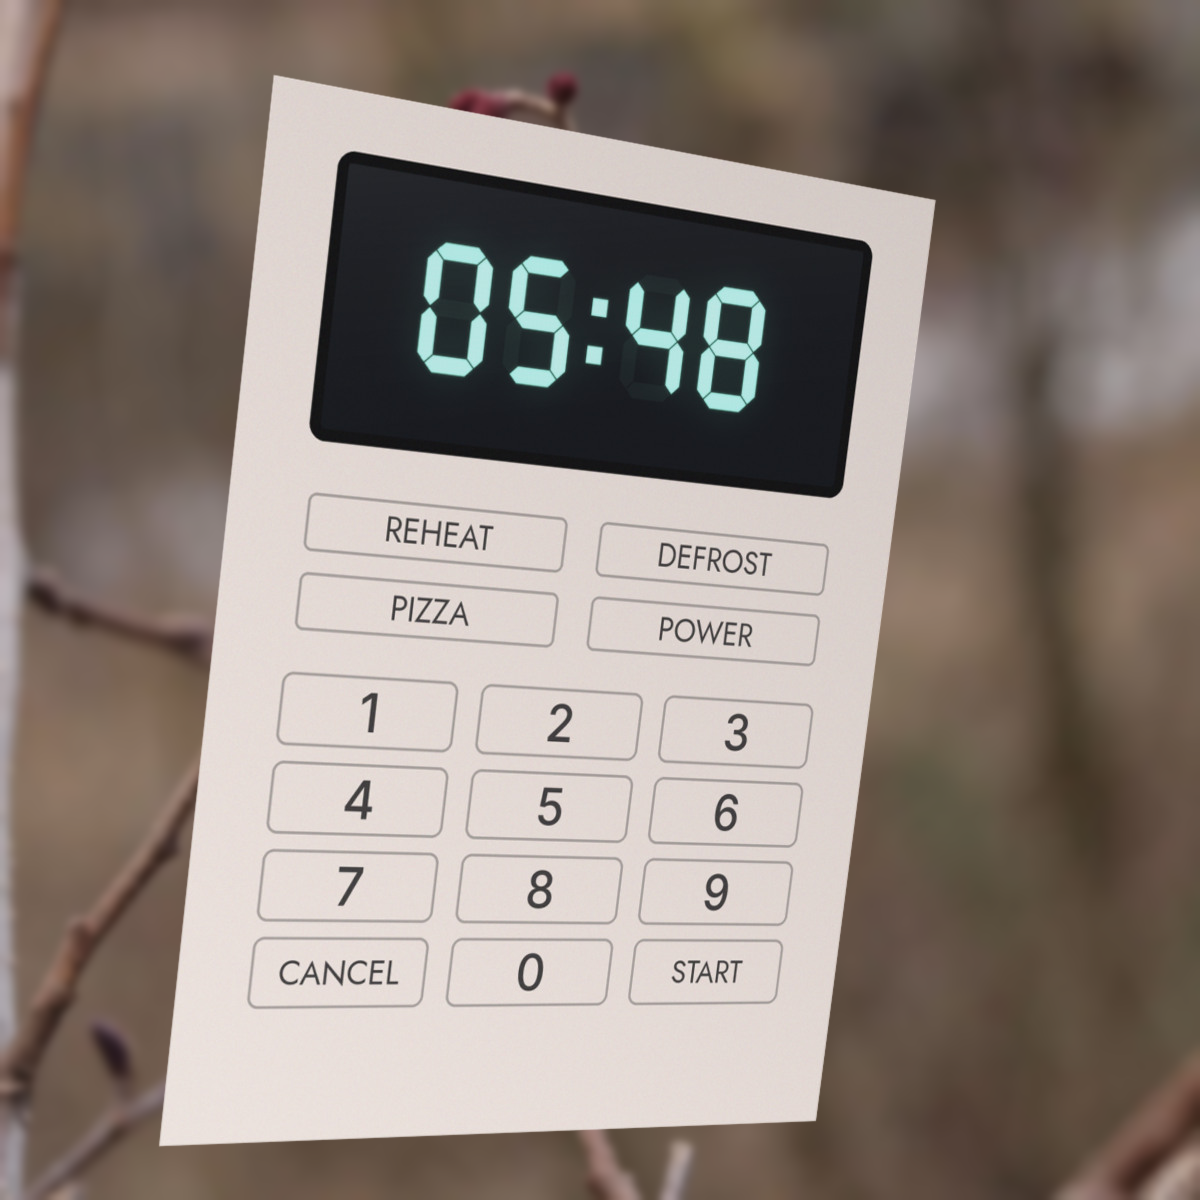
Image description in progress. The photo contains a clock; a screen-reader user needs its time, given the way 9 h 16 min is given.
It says 5 h 48 min
